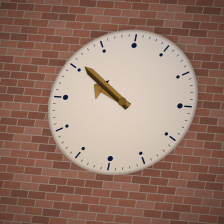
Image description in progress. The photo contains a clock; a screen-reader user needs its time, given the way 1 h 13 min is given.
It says 9 h 51 min
